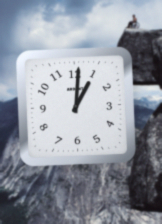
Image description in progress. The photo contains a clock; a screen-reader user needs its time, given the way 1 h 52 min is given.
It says 1 h 01 min
